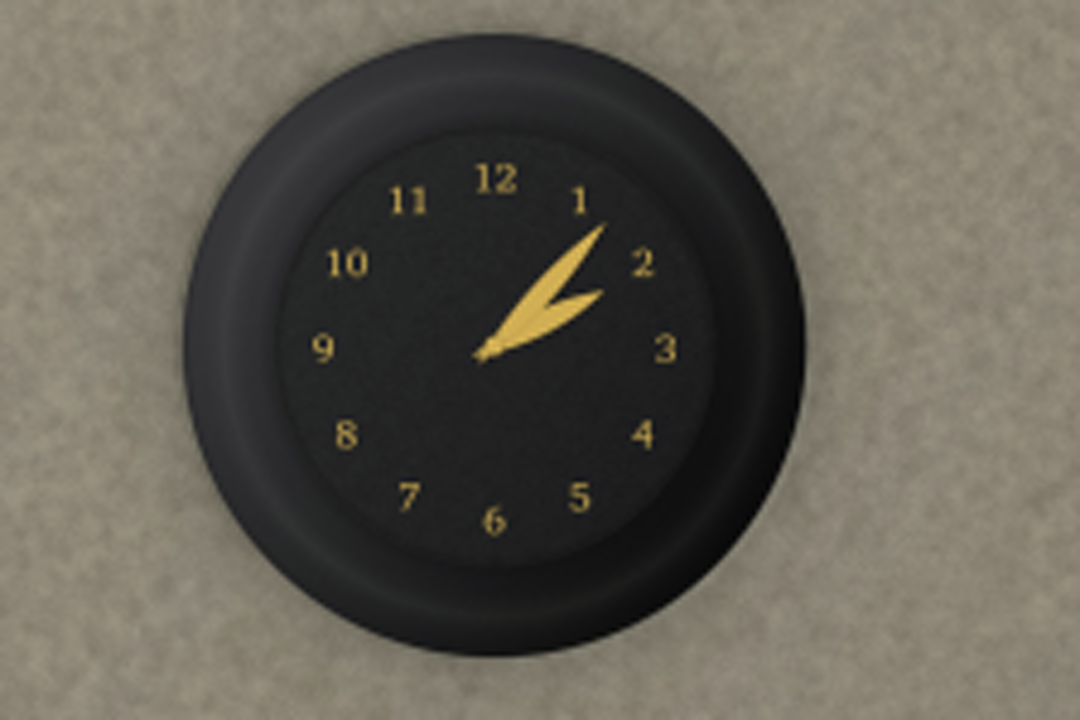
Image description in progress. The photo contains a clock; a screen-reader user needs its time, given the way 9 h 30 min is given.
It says 2 h 07 min
